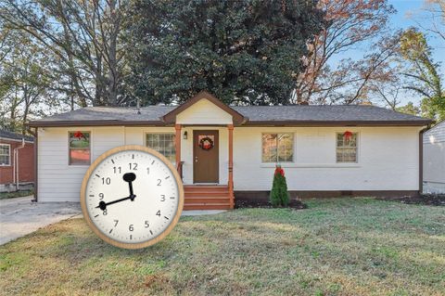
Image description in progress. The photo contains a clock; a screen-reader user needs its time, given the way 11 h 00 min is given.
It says 11 h 42 min
